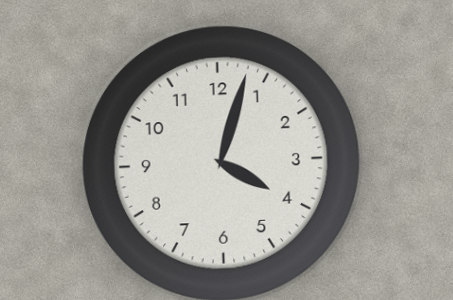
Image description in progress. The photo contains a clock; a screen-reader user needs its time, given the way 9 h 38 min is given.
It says 4 h 03 min
